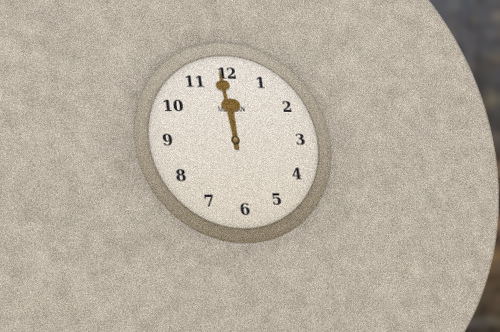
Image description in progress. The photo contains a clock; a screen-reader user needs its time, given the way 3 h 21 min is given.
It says 11 h 59 min
